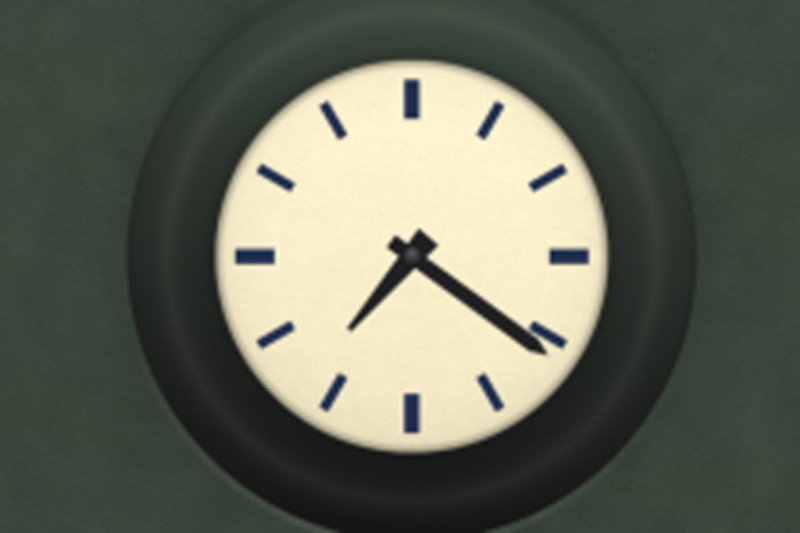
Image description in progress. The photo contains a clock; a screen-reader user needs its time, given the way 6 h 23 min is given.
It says 7 h 21 min
